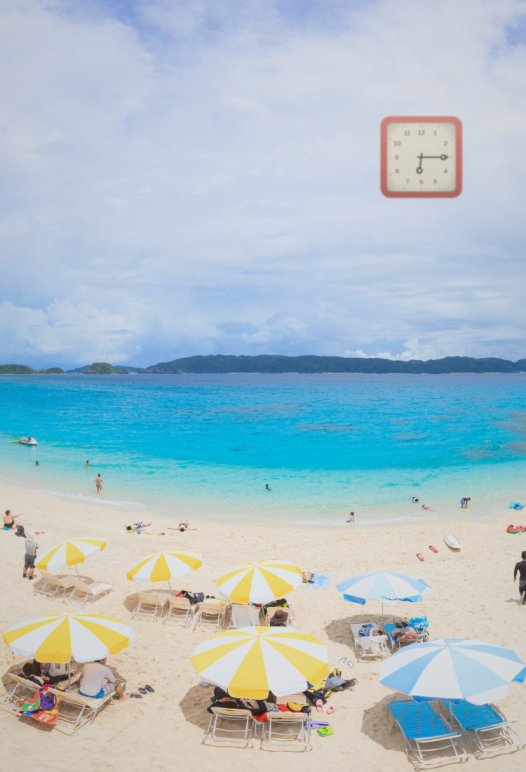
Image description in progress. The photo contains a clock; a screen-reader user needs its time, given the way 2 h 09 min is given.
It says 6 h 15 min
